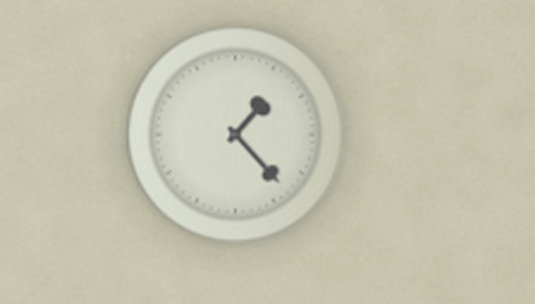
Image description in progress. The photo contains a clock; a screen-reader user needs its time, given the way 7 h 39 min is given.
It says 1 h 23 min
